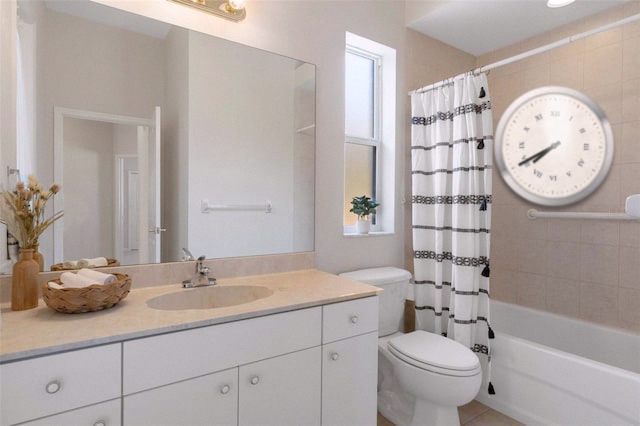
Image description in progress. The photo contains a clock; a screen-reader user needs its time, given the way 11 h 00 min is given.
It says 7 h 40 min
